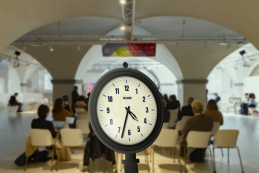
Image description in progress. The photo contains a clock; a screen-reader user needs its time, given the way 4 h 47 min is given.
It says 4 h 33 min
